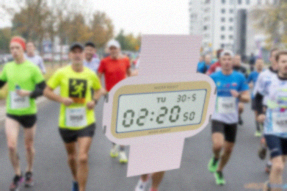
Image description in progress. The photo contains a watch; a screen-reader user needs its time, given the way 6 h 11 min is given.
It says 2 h 20 min
